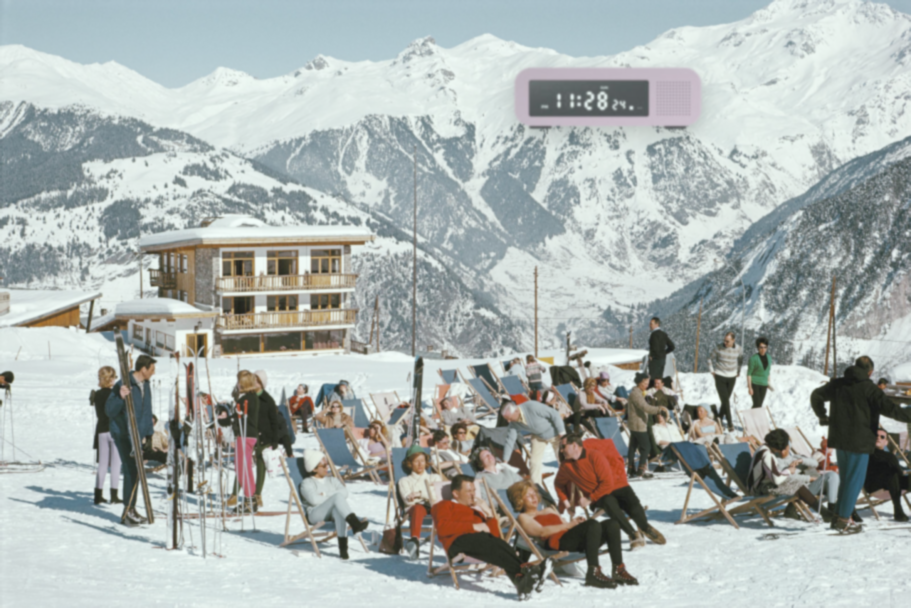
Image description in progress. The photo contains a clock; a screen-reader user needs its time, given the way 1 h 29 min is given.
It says 11 h 28 min
